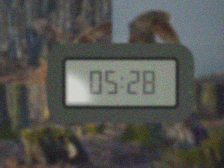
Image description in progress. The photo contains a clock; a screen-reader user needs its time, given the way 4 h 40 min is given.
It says 5 h 28 min
